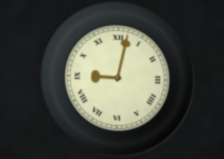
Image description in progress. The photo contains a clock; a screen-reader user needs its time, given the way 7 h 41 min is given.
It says 9 h 02 min
